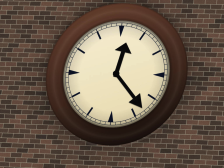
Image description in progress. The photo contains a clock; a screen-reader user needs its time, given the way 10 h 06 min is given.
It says 12 h 23 min
